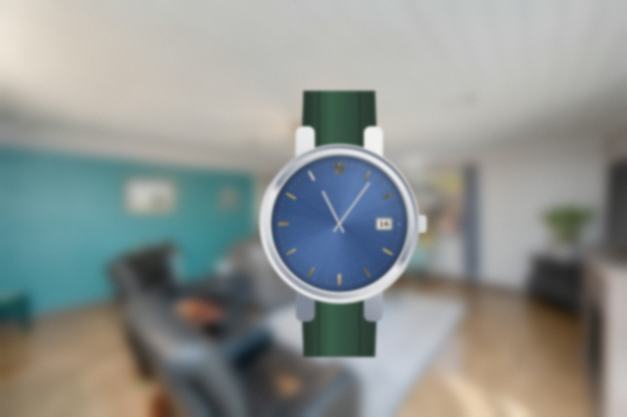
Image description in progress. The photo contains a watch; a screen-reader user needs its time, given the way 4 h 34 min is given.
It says 11 h 06 min
